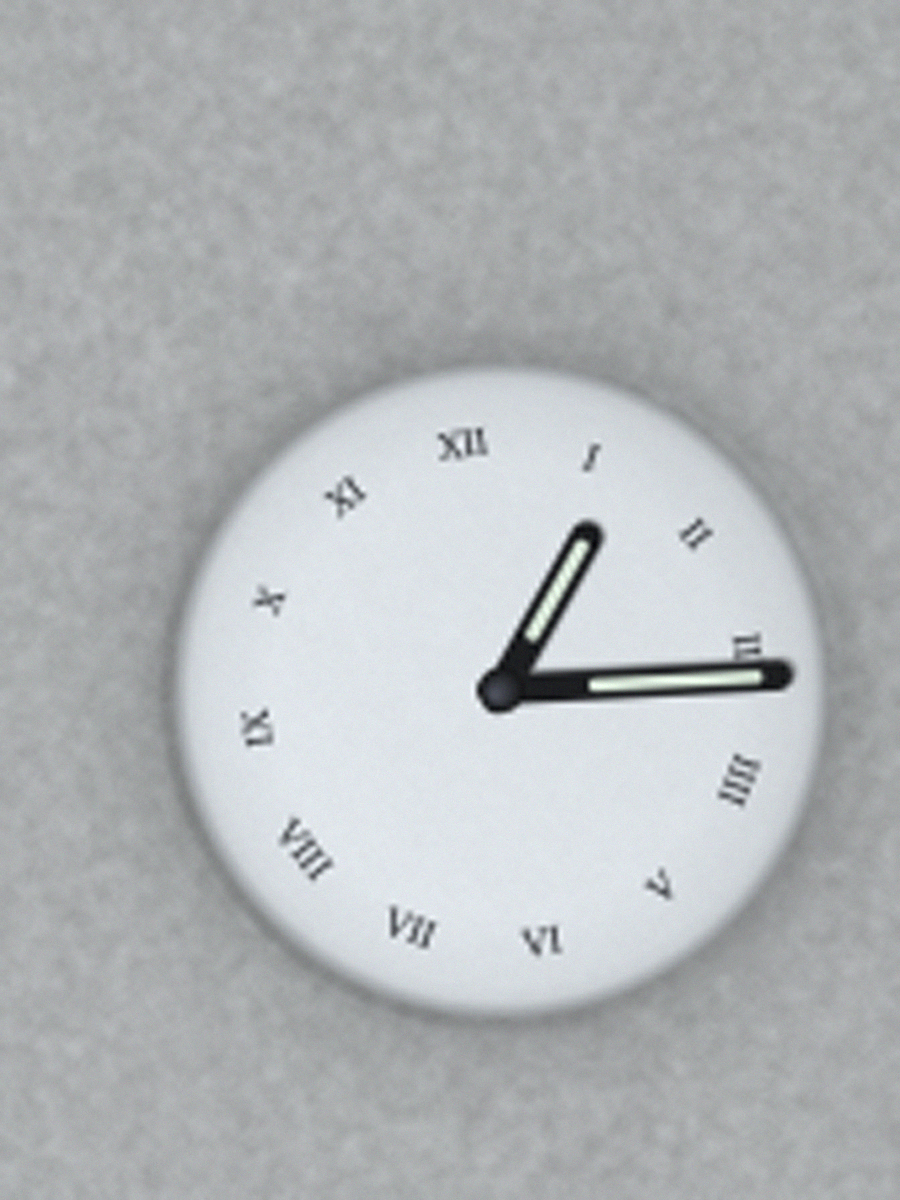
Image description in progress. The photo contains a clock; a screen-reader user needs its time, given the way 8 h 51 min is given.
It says 1 h 16 min
